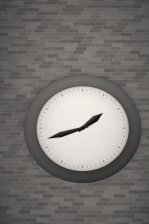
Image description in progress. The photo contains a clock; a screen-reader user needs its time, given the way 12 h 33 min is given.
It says 1 h 42 min
